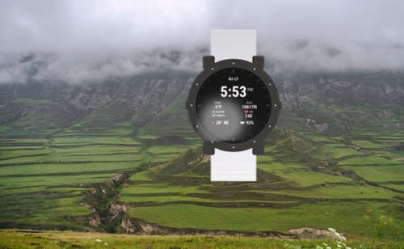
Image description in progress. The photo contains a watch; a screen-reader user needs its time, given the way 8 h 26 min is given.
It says 5 h 53 min
